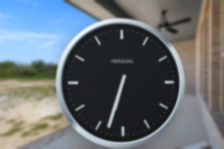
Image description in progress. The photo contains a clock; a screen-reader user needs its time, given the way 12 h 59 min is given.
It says 6 h 33 min
